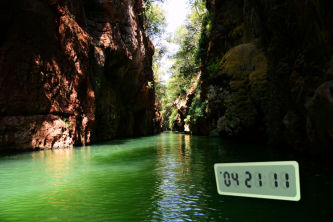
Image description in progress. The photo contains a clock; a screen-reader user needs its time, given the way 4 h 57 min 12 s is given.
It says 4 h 21 min 11 s
